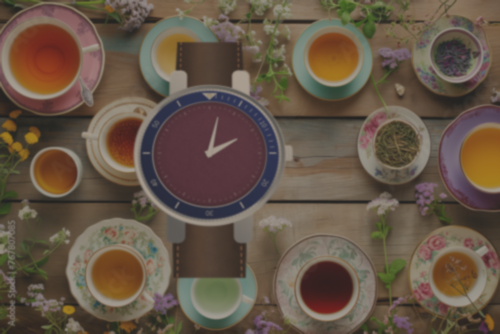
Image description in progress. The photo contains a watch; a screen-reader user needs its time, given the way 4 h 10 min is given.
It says 2 h 02 min
